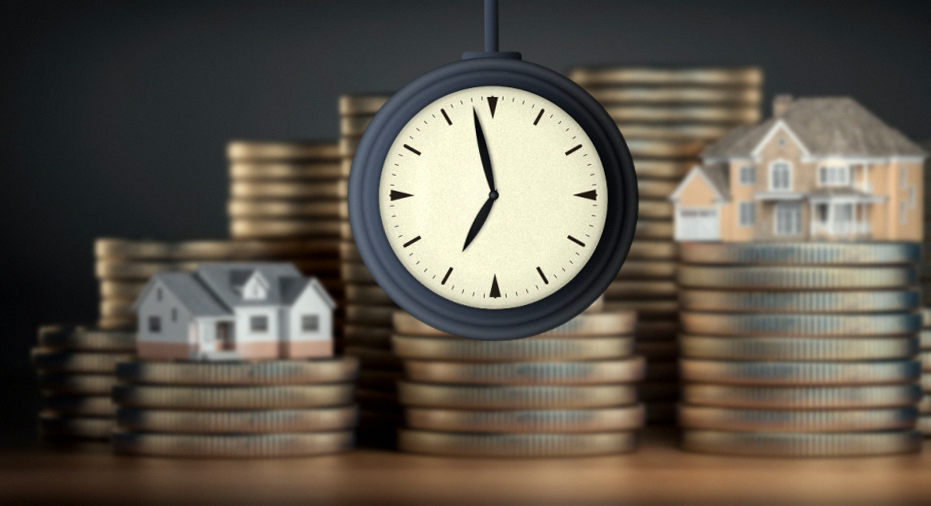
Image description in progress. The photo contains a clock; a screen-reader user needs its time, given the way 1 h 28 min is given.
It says 6 h 58 min
